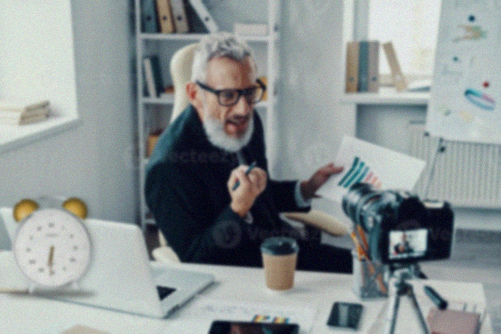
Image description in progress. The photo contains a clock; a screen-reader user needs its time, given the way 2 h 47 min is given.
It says 6 h 31 min
